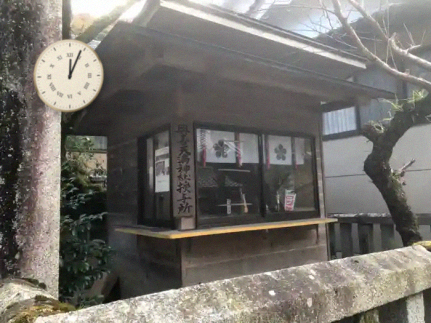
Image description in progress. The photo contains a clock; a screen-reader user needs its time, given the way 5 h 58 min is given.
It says 12 h 04 min
